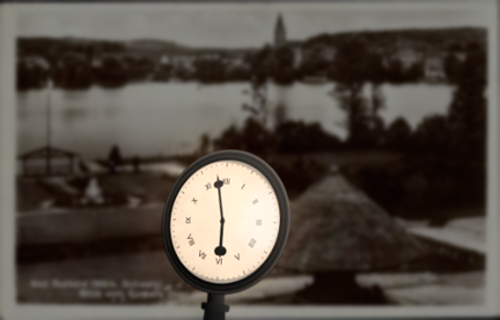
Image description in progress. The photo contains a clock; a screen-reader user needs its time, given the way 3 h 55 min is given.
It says 5 h 58 min
